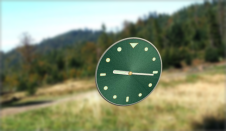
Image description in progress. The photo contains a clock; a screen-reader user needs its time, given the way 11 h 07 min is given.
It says 9 h 16 min
